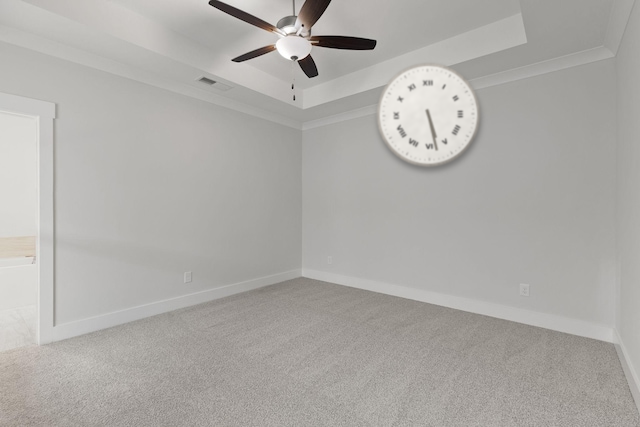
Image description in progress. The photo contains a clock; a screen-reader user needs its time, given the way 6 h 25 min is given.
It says 5 h 28 min
